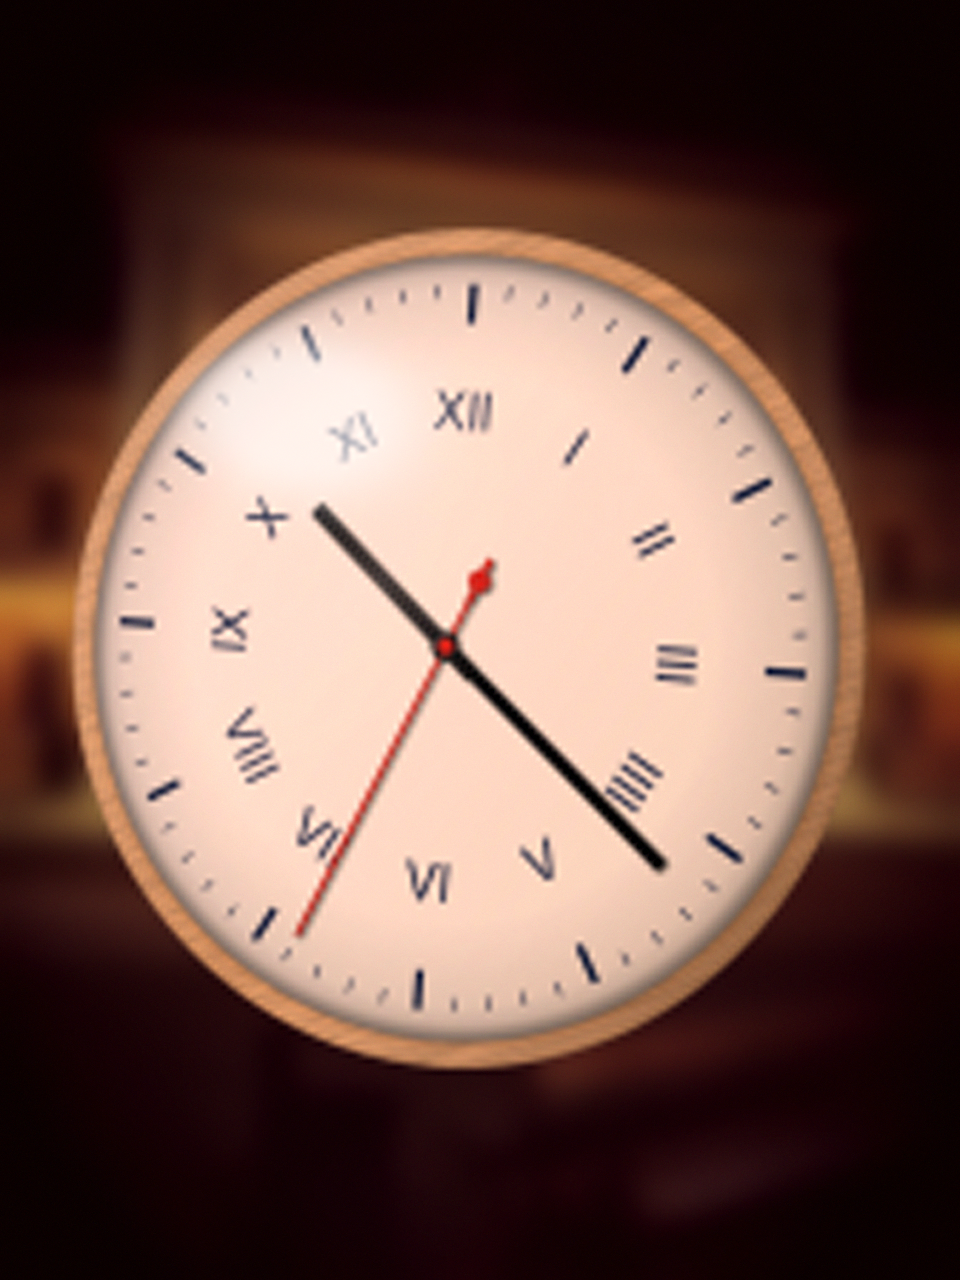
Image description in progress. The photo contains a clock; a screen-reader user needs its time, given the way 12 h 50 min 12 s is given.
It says 10 h 21 min 34 s
